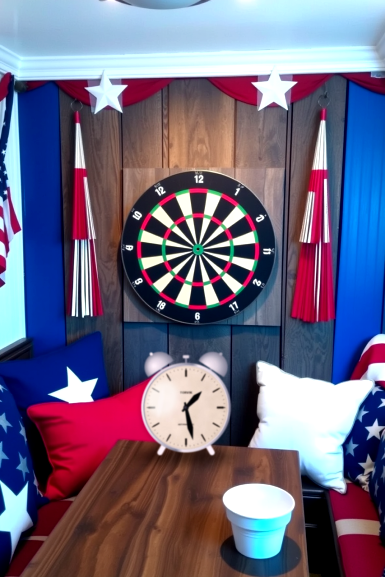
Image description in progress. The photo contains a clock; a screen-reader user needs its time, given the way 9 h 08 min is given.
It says 1 h 28 min
